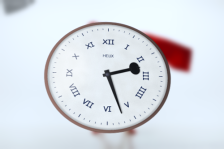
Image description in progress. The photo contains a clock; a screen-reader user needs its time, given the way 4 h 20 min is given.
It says 2 h 27 min
